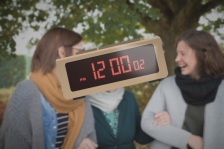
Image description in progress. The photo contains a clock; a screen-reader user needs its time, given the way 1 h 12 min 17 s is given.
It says 12 h 00 min 02 s
